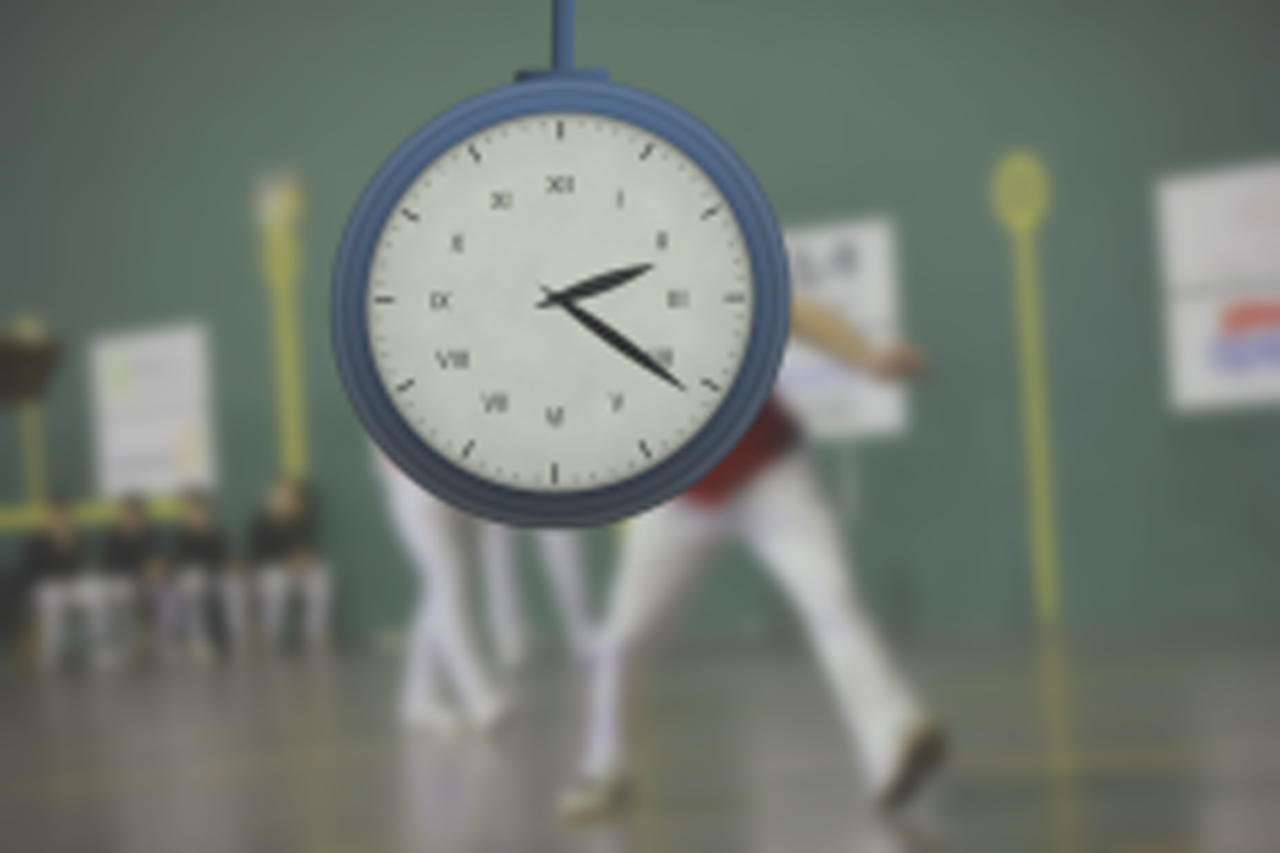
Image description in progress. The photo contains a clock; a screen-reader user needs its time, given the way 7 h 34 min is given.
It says 2 h 21 min
